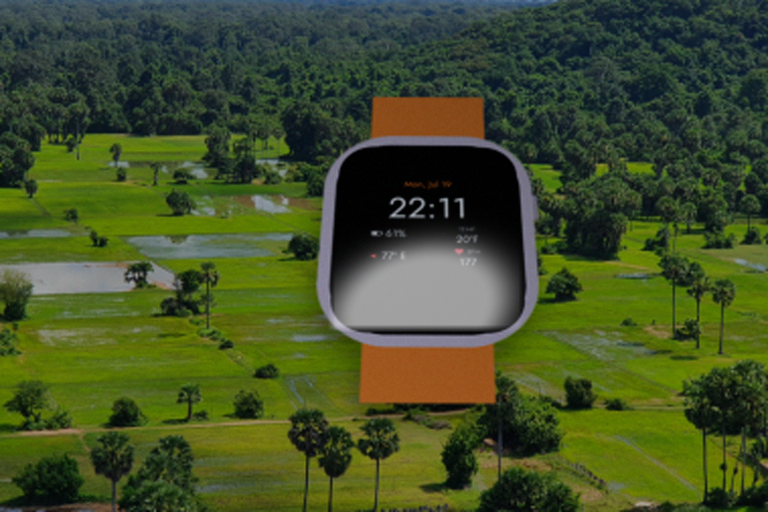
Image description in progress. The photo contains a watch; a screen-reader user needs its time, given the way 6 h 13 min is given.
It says 22 h 11 min
